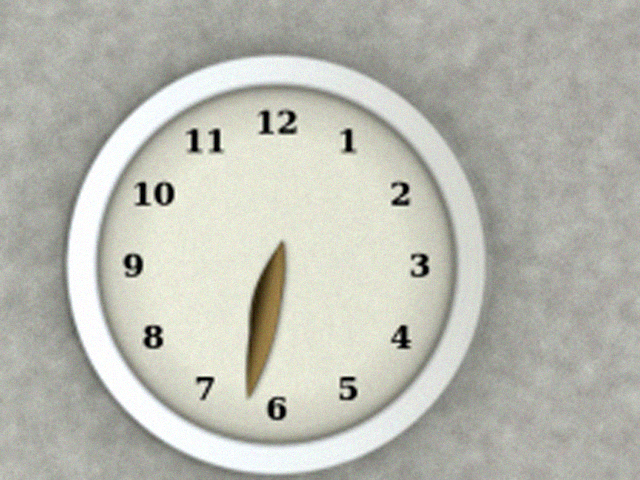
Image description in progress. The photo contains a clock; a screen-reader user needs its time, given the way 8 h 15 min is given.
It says 6 h 32 min
